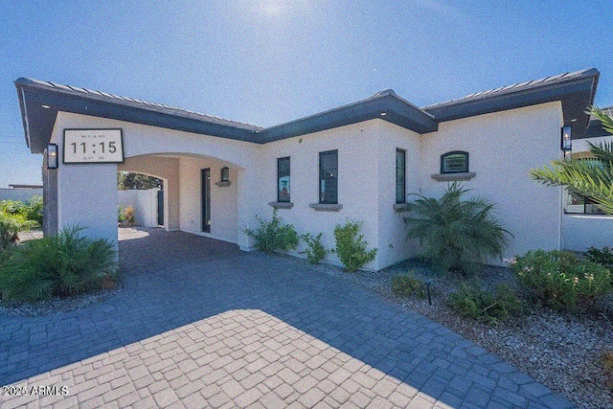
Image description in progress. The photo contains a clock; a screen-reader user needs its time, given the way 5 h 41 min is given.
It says 11 h 15 min
